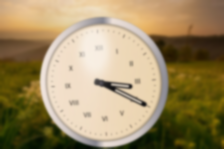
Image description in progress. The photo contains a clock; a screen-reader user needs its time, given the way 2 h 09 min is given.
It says 3 h 20 min
